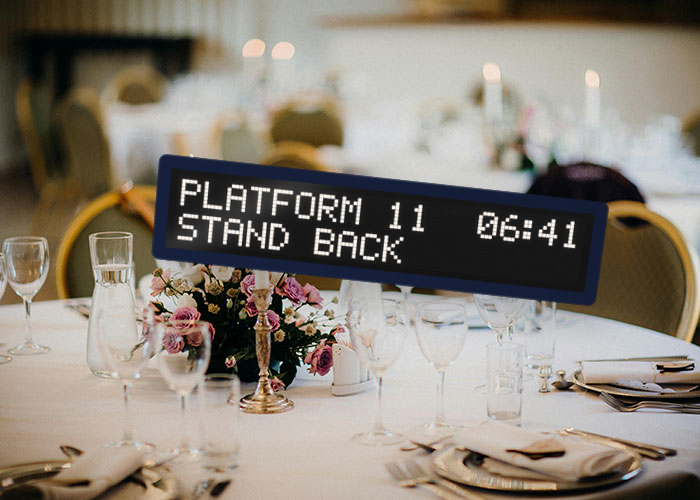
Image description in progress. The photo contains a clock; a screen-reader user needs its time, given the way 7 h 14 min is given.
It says 6 h 41 min
